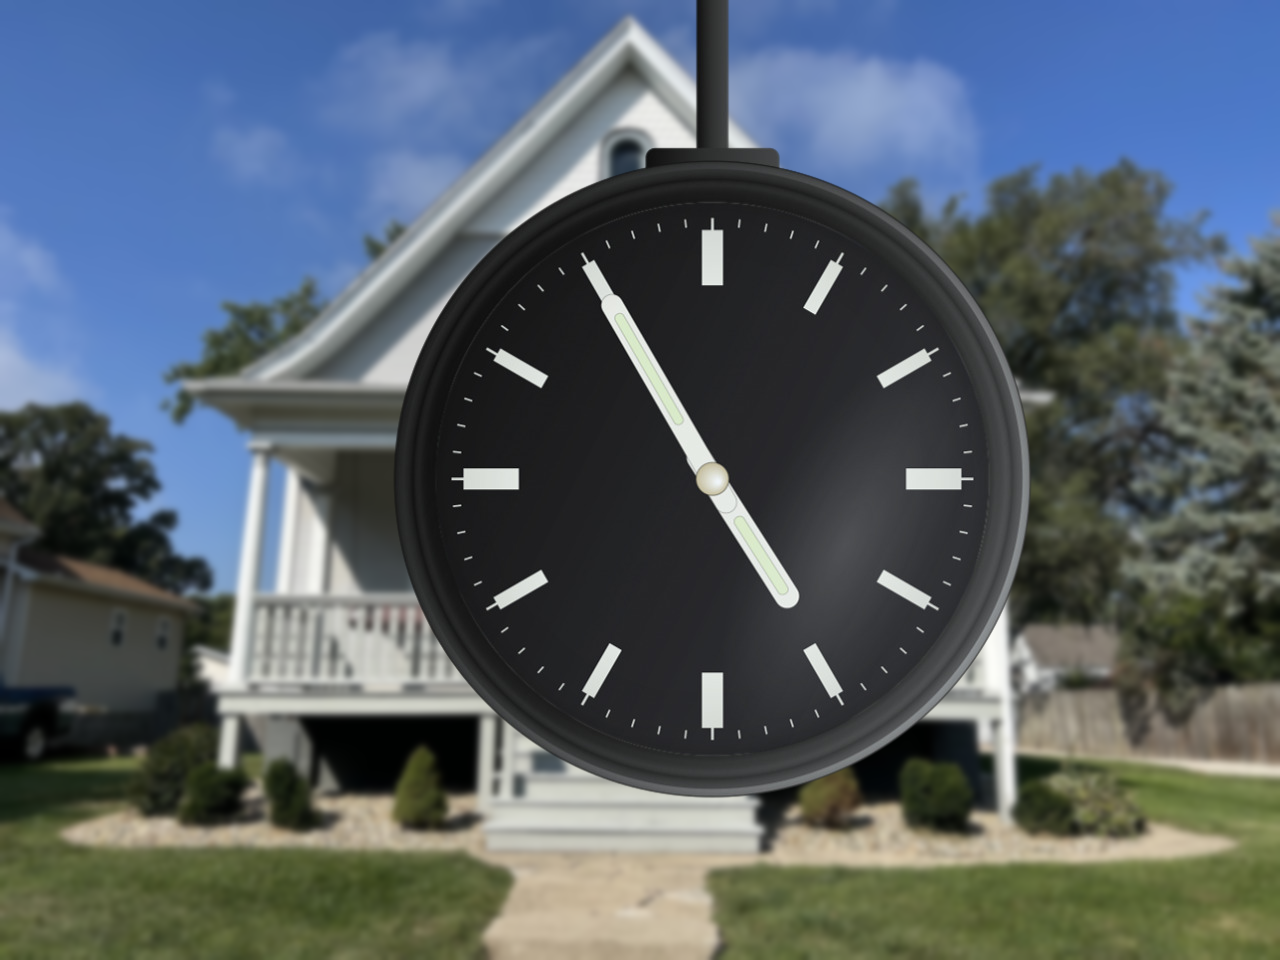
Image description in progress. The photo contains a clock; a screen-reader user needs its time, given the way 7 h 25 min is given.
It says 4 h 55 min
